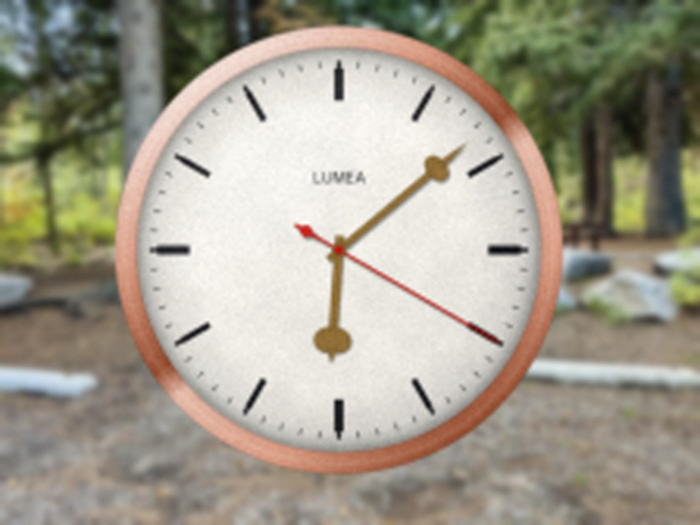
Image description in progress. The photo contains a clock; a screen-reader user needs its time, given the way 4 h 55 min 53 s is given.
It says 6 h 08 min 20 s
